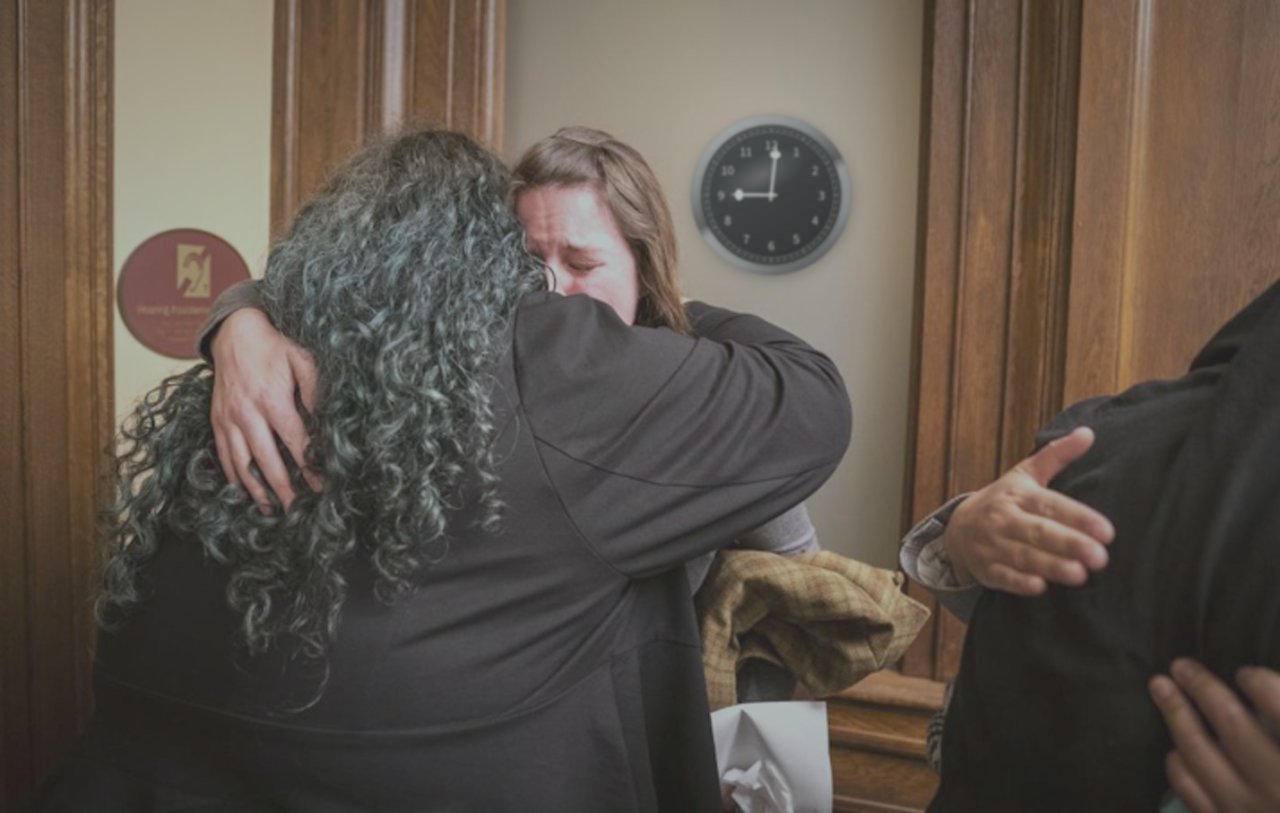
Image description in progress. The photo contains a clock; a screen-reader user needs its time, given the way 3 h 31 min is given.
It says 9 h 01 min
